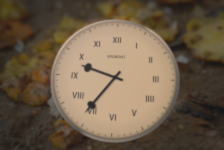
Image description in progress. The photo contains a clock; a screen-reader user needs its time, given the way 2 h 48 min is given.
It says 9 h 36 min
